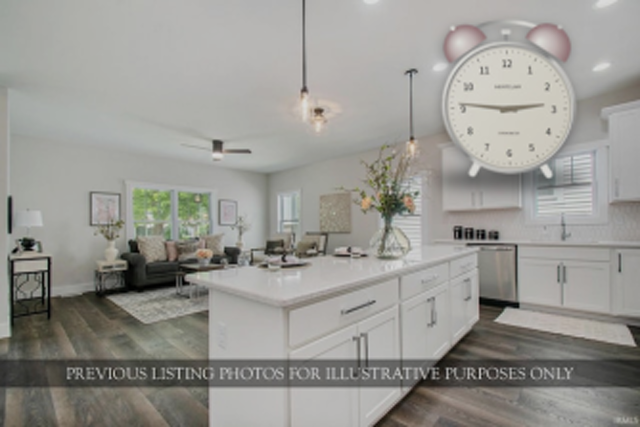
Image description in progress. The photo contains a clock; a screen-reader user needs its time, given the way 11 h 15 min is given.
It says 2 h 46 min
